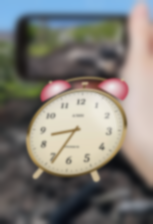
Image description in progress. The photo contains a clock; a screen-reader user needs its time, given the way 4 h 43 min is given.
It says 8 h 34 min
